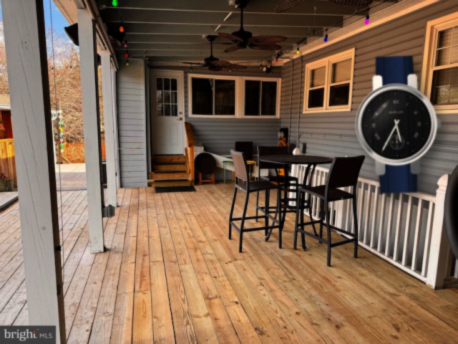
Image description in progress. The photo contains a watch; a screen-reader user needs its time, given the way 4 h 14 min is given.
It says 5 h 35 min
